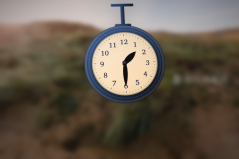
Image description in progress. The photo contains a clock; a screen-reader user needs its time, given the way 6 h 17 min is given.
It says 1 h 30 min
